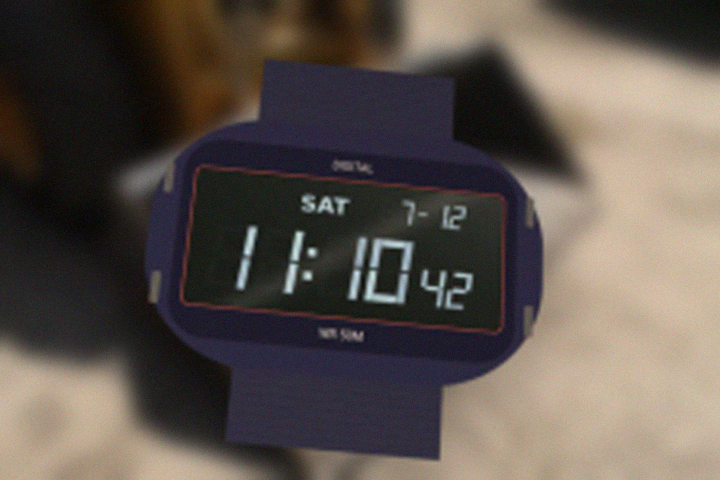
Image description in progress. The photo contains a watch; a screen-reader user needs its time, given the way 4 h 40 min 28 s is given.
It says 11 h 10 min 42 s
